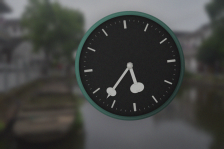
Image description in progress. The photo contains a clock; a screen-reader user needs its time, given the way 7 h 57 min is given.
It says 5 h 37 min
